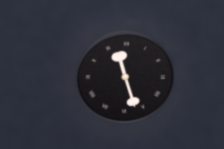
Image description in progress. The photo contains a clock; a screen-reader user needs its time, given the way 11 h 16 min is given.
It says 11 h 27 min
